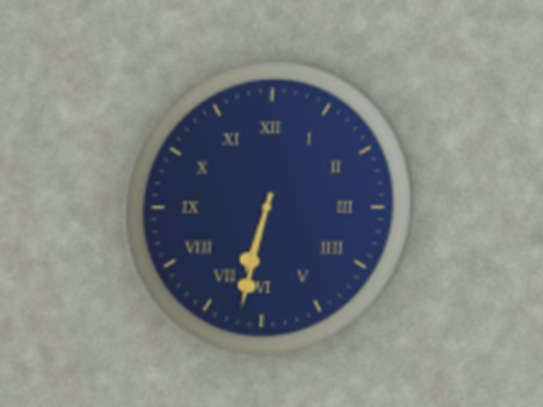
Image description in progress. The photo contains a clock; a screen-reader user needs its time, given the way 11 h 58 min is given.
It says 6 h 32 min
